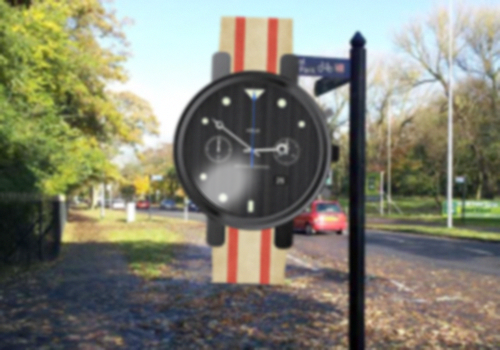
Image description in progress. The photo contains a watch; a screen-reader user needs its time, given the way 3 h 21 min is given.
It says 2 h 51 min
